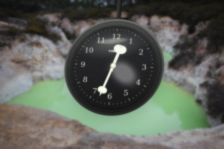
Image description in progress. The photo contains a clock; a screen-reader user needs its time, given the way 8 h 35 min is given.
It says 12 h 33 min
